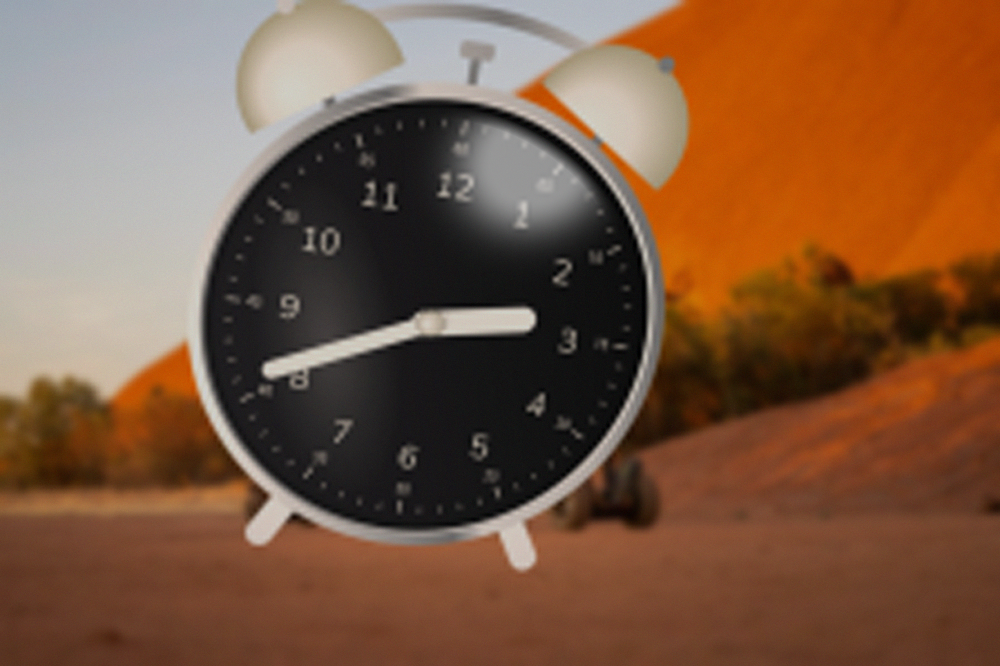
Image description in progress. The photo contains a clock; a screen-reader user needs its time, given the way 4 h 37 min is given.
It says 2 h 41 min
